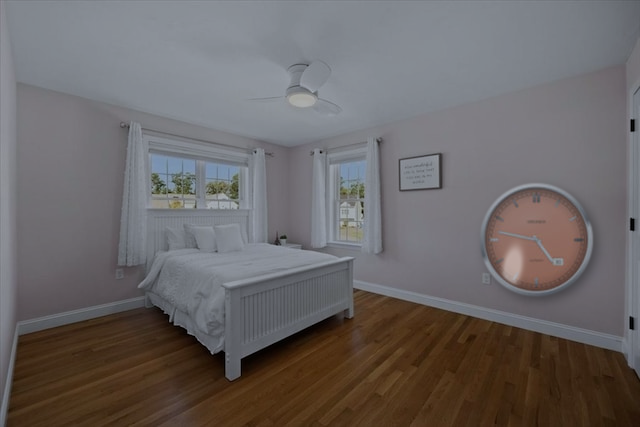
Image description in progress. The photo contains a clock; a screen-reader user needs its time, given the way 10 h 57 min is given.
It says 4 h 47 min
